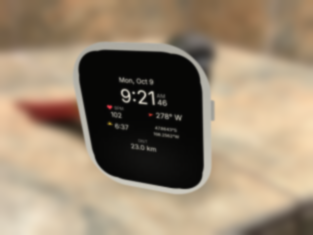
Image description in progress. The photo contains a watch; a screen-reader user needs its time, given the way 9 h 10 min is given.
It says 9 h 21 min
